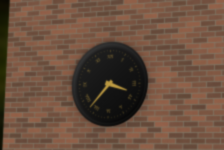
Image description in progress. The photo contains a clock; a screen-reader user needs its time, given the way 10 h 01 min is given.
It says 3 h 37 min
